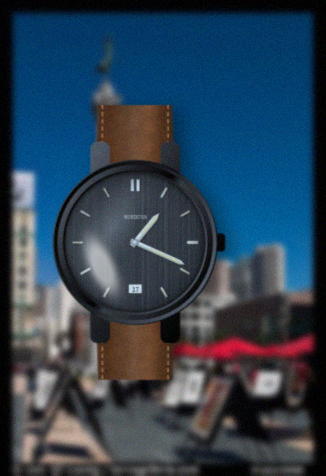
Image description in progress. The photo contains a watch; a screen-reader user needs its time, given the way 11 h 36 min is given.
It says 1 h 19 min
